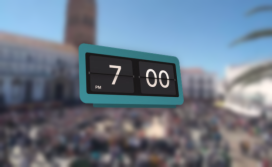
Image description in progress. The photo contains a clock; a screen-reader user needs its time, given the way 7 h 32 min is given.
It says 7 h 00 min
